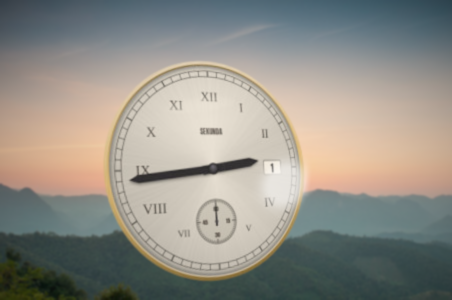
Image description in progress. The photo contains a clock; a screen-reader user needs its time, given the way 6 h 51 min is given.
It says 2 h 44 min
